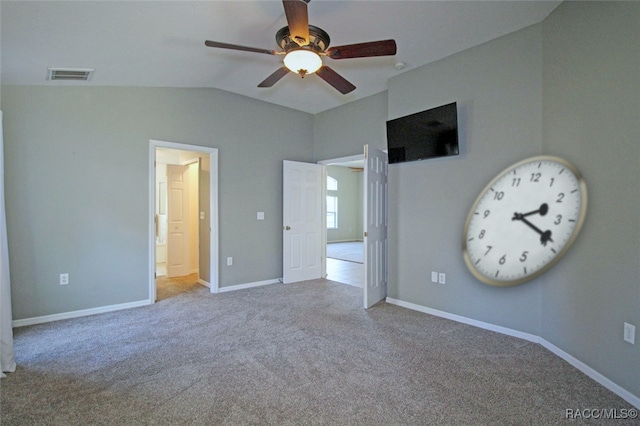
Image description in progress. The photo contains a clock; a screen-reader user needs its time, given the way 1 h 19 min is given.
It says 2 h 19 min
